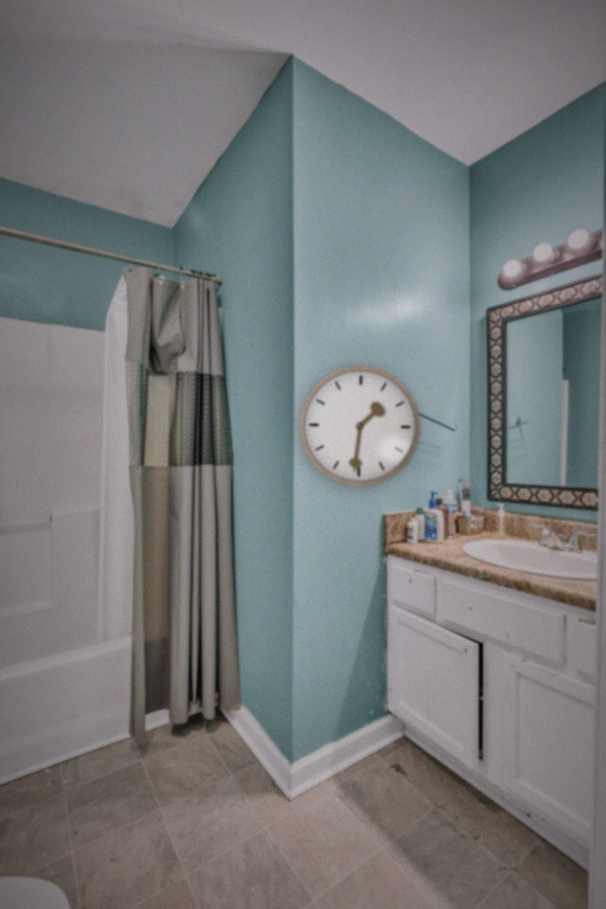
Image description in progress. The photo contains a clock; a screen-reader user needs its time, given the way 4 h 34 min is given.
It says 1 h 31 min
